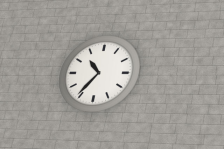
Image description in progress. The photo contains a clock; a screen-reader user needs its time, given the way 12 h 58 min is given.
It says 10 h 36 min
